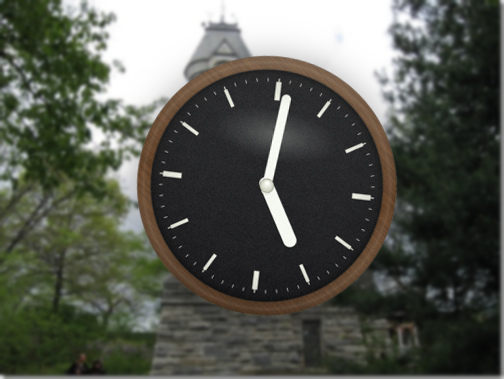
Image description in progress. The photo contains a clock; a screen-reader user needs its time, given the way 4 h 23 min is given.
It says 5 h 01 min
